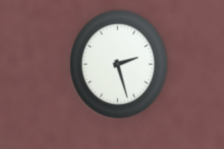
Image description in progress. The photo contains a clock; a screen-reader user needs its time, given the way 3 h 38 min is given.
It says 2 h 27 min
